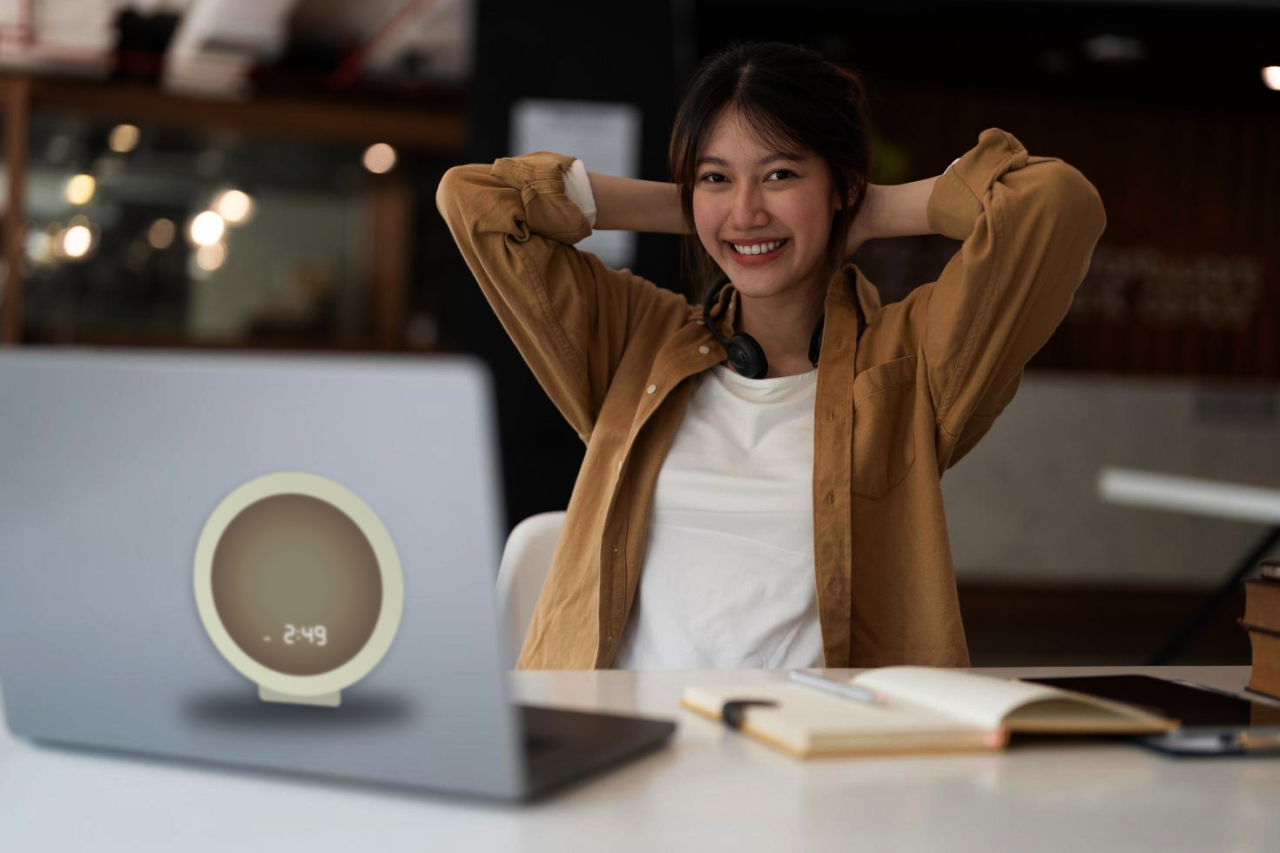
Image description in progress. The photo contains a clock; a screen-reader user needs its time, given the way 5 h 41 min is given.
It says 2 h 49 min
